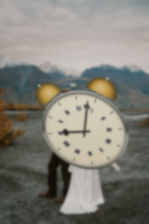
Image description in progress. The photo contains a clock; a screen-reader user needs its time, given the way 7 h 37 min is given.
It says 9 h 03 min
